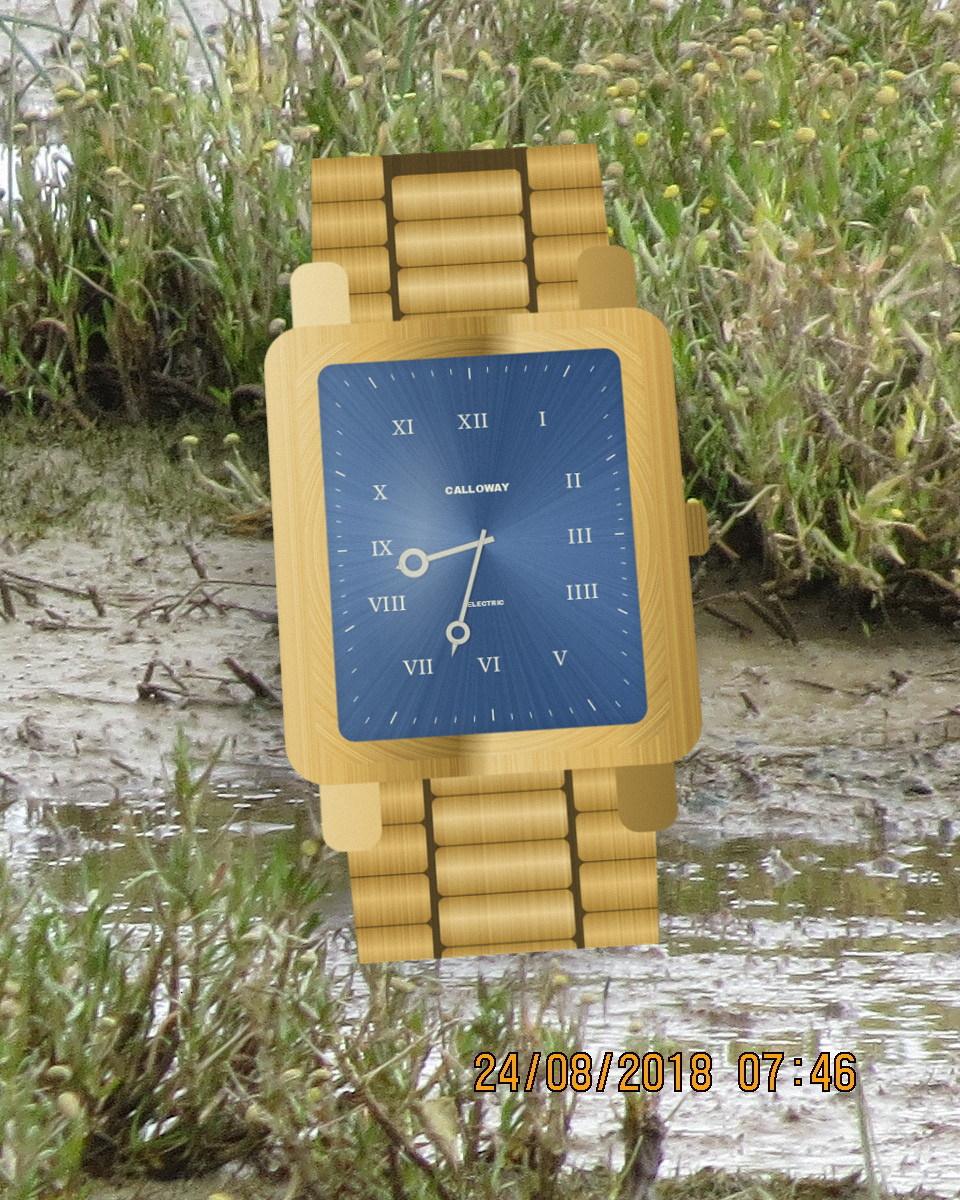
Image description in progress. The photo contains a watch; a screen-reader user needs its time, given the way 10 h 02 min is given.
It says 8 h 33 min
